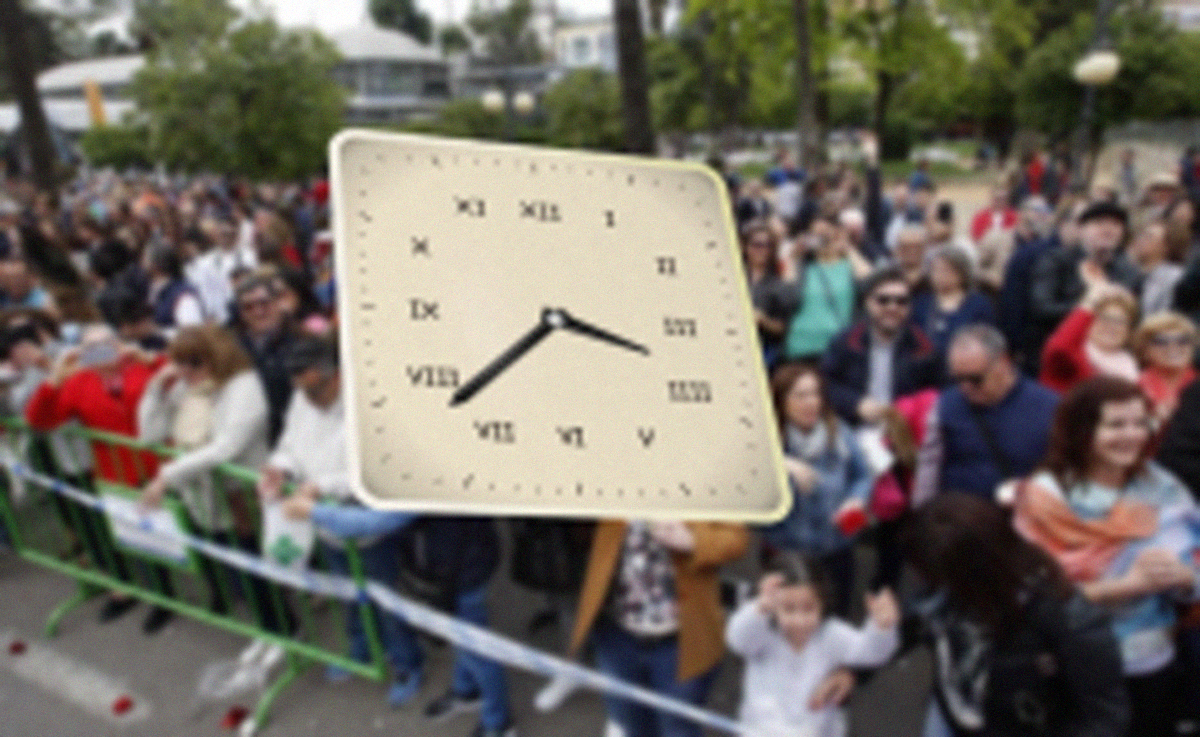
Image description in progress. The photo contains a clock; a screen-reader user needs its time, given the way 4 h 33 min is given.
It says 3 h 38 min
